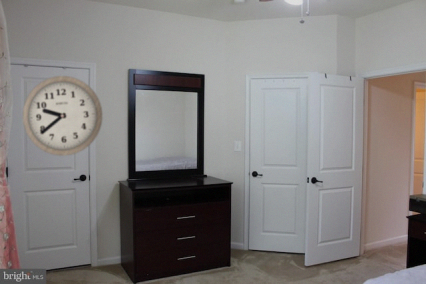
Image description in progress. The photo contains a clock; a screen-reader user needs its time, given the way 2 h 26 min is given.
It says 9 h 39 min
